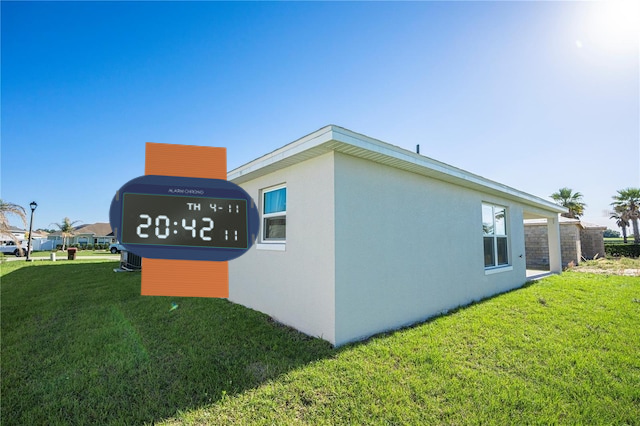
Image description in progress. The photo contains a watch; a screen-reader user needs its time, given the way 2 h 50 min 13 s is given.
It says 20 h 42 min 11 s
